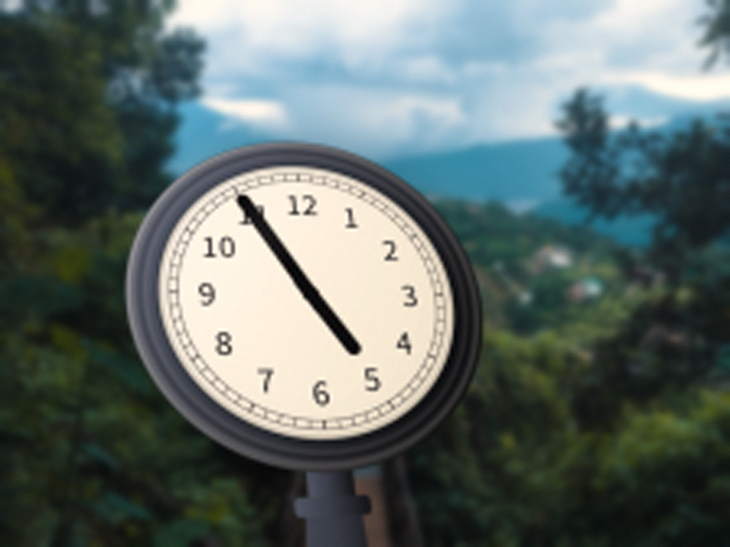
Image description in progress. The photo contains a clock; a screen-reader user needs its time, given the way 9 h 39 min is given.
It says 4 h 55 min
